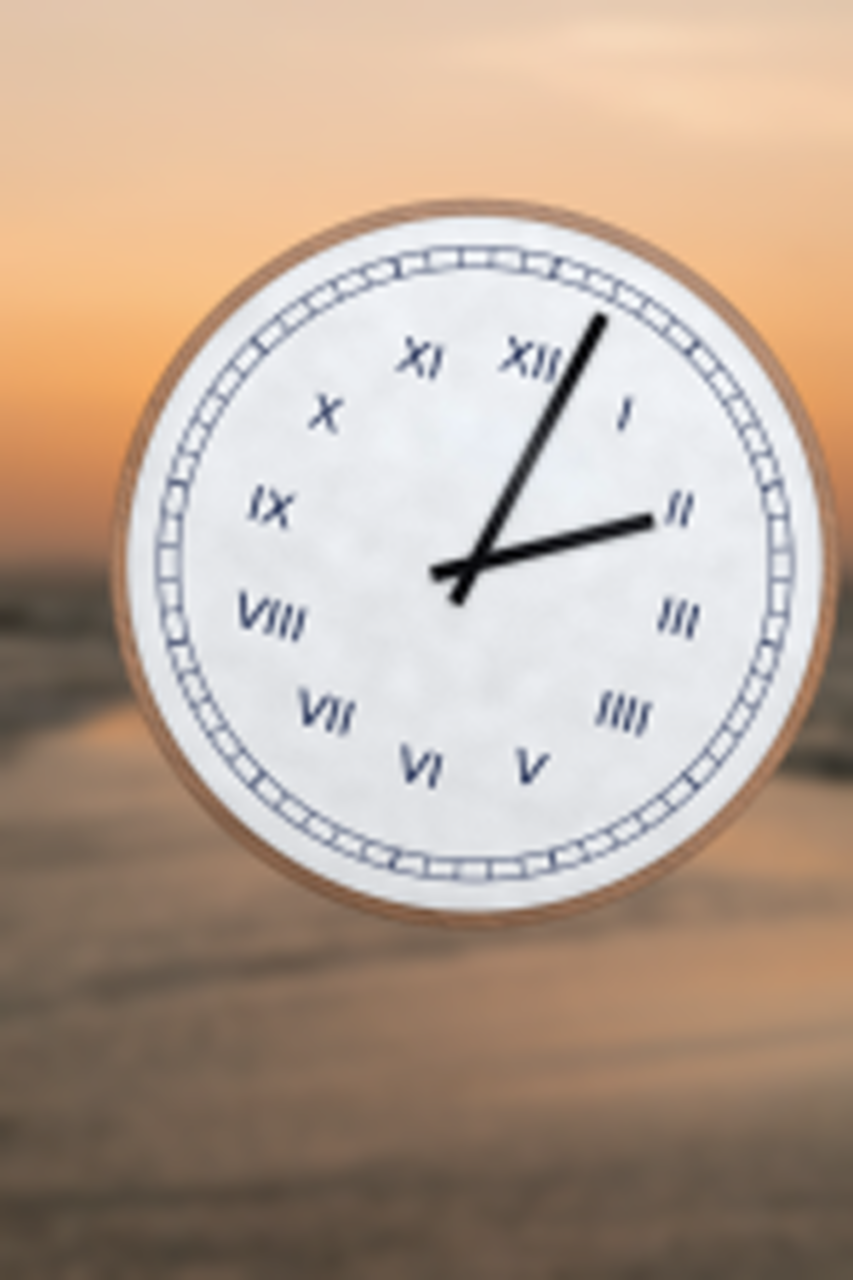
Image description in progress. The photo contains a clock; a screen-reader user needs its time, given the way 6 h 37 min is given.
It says 2 h 02 min
